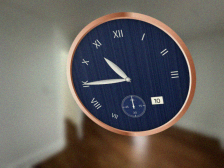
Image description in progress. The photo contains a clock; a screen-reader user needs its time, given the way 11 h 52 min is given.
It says 10 h 45 min
